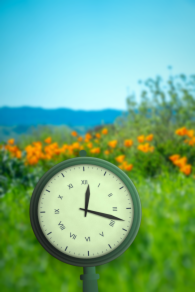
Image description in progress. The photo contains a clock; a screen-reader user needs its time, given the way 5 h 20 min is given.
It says 12 h 18 min
